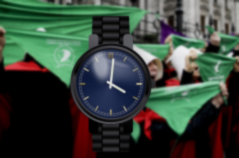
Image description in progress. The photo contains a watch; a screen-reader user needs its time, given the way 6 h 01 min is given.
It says 4 h 01 min
